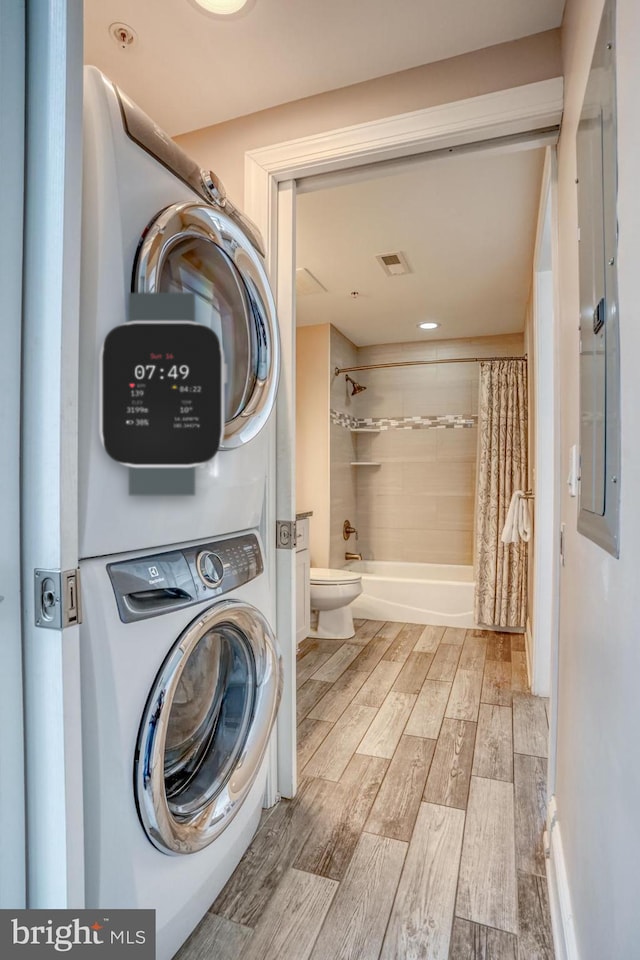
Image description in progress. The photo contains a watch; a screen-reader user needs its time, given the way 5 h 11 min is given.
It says 7 h 49 min
